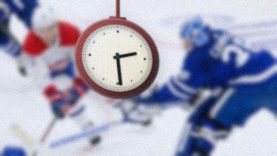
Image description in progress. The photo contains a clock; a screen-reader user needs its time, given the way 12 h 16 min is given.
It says 2 h 29 min
